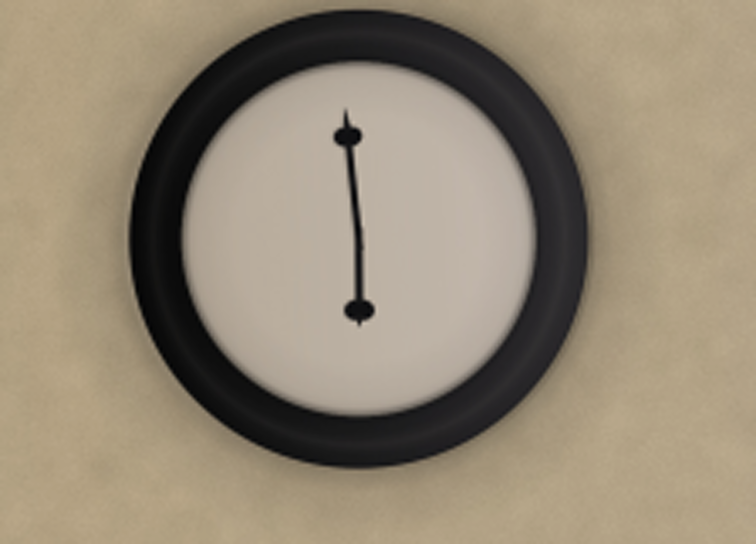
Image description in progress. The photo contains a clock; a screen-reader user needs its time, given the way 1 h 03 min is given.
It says 5 h 59 min
